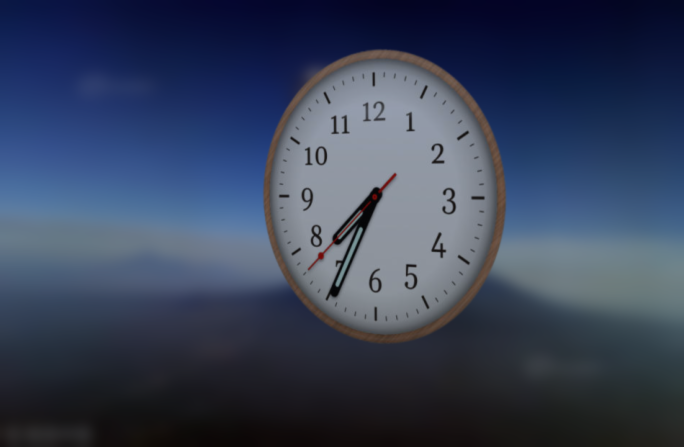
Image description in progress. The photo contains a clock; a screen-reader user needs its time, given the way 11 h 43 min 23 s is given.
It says 7 h 34 min 38 s
